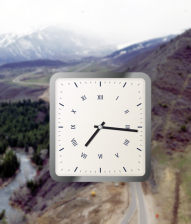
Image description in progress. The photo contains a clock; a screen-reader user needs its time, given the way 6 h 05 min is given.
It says 7 h 16 min
